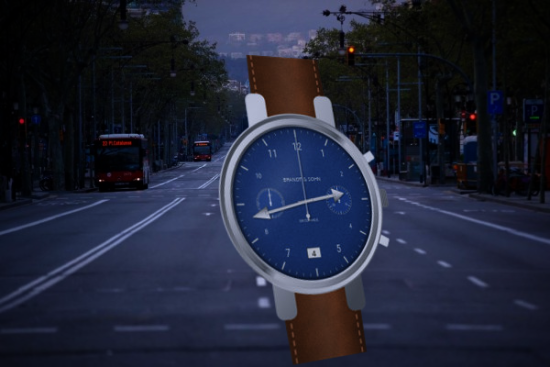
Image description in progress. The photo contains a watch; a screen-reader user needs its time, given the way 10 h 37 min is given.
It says 2 h 43 min
